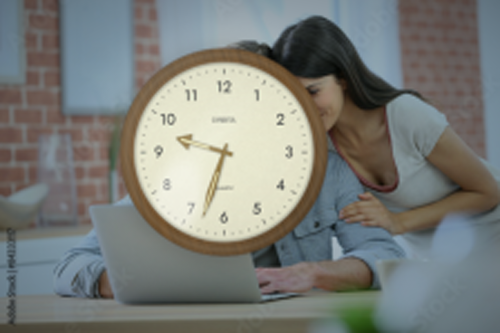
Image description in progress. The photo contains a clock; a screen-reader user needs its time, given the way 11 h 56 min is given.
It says 9 h 33 min
